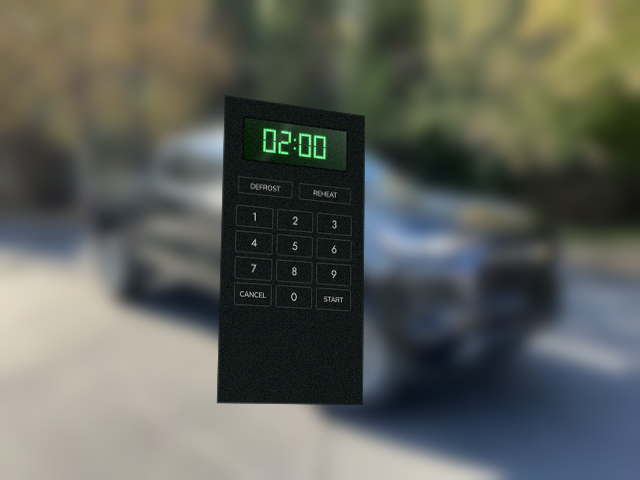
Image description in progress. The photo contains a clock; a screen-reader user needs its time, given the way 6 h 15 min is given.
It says 2 h 00 min
